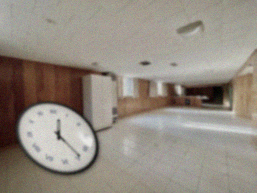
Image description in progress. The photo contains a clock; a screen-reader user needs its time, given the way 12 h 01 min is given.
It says 12 h 24 min
